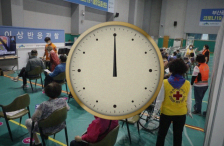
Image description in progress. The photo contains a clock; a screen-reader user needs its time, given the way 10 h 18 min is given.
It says 12 h 00 min
